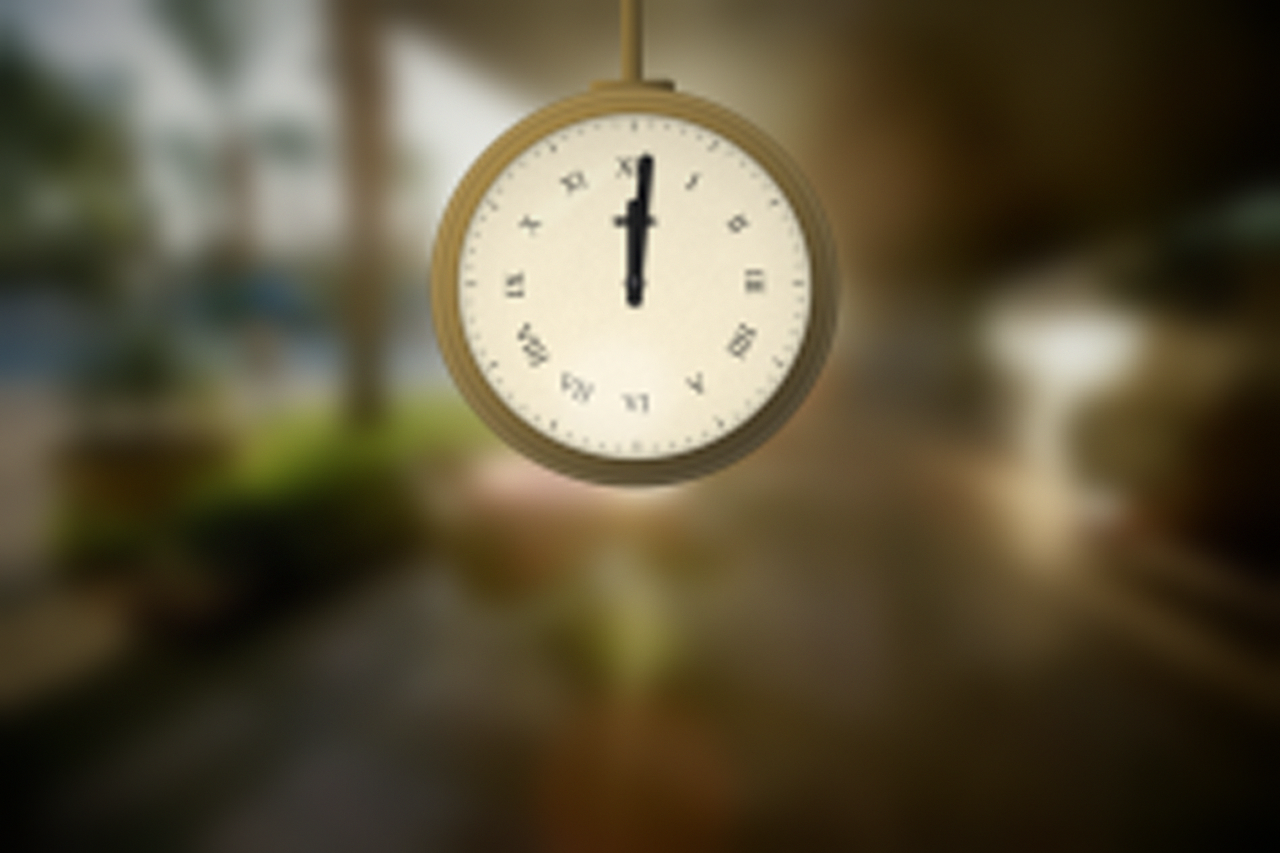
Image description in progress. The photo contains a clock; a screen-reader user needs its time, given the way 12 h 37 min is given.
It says 12 h 01 min
